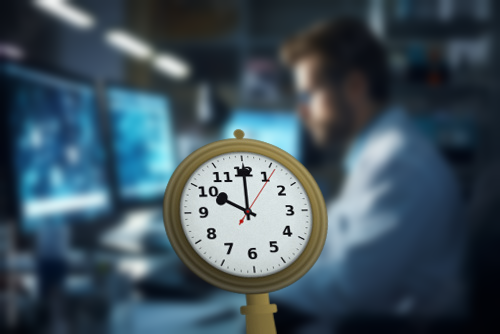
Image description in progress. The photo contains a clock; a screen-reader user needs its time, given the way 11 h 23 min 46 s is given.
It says 10 h 00 min 06 s
